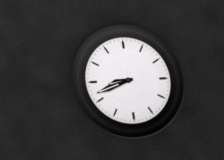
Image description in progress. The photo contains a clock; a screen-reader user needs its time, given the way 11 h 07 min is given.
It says 8 h 42 min
